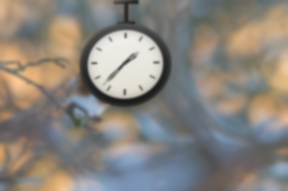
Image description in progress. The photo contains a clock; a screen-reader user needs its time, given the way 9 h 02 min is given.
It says 1 h 37 min
